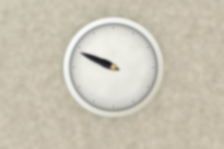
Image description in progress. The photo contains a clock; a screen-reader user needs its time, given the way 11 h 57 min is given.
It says 9 h 49 min
